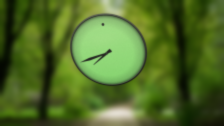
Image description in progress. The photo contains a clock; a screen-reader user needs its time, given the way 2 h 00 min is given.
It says 7 h 42 min
